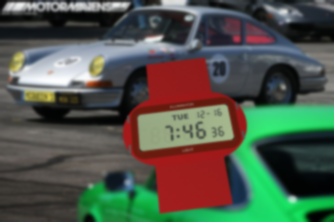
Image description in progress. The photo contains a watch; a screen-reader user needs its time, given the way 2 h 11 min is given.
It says 7 h 46 min
